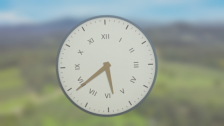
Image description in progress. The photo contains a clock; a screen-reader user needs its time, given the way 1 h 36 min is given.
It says 5 h 39 min
